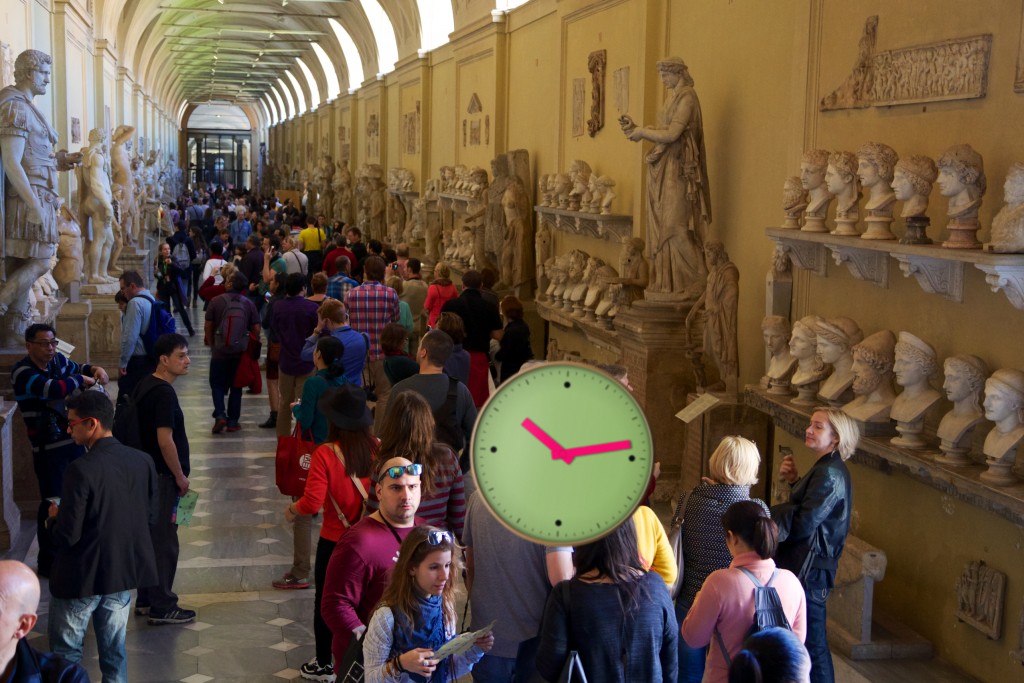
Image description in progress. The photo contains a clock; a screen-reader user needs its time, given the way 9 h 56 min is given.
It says 10 h 13 min
